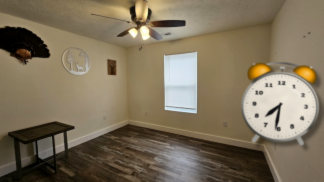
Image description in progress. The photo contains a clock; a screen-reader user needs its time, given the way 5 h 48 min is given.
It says 7 h 31 min
